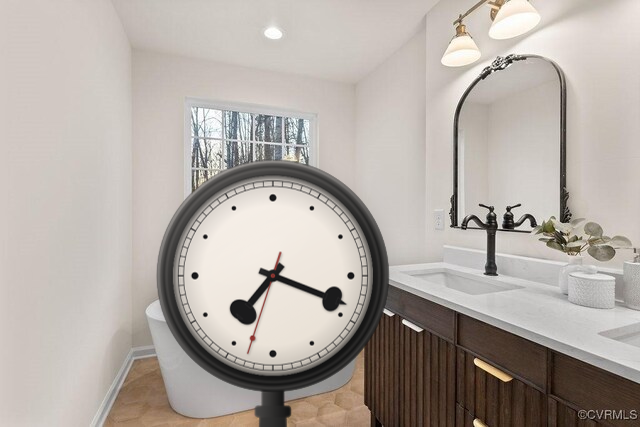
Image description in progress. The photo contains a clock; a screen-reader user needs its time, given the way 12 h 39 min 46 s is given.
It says 7 h 18 min 33 s
